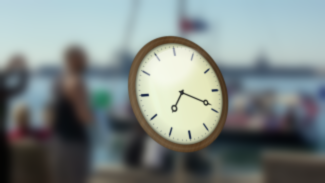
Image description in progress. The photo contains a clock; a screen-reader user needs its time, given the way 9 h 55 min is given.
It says 7 h 19 min
